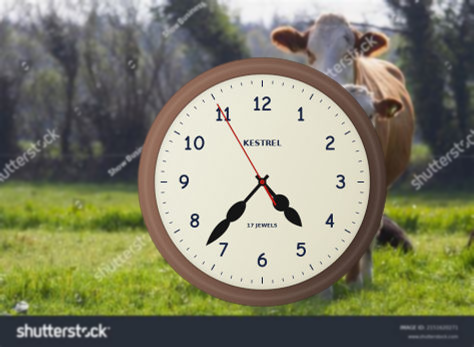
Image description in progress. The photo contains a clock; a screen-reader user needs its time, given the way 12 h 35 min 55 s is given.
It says 4 h 36 min 55 s
